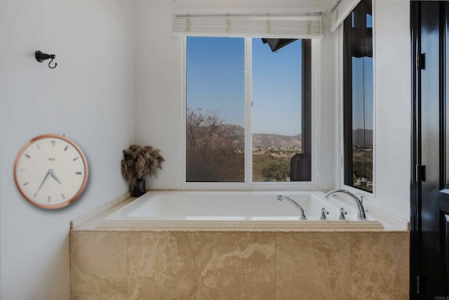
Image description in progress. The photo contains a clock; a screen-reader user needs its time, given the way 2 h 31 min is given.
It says 4 h 35 min
